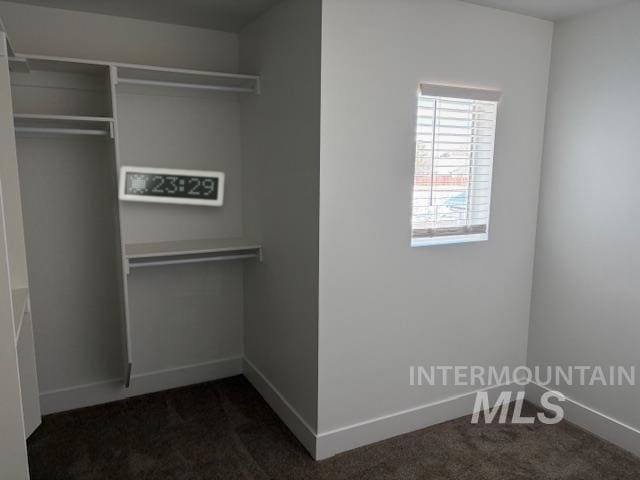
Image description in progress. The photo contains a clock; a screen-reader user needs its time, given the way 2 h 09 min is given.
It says 23 h 29 min
